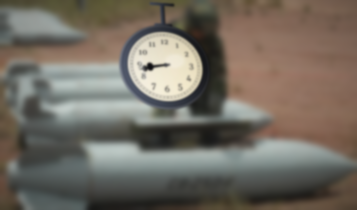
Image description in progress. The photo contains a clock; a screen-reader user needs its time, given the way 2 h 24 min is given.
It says 8 h 43 min
